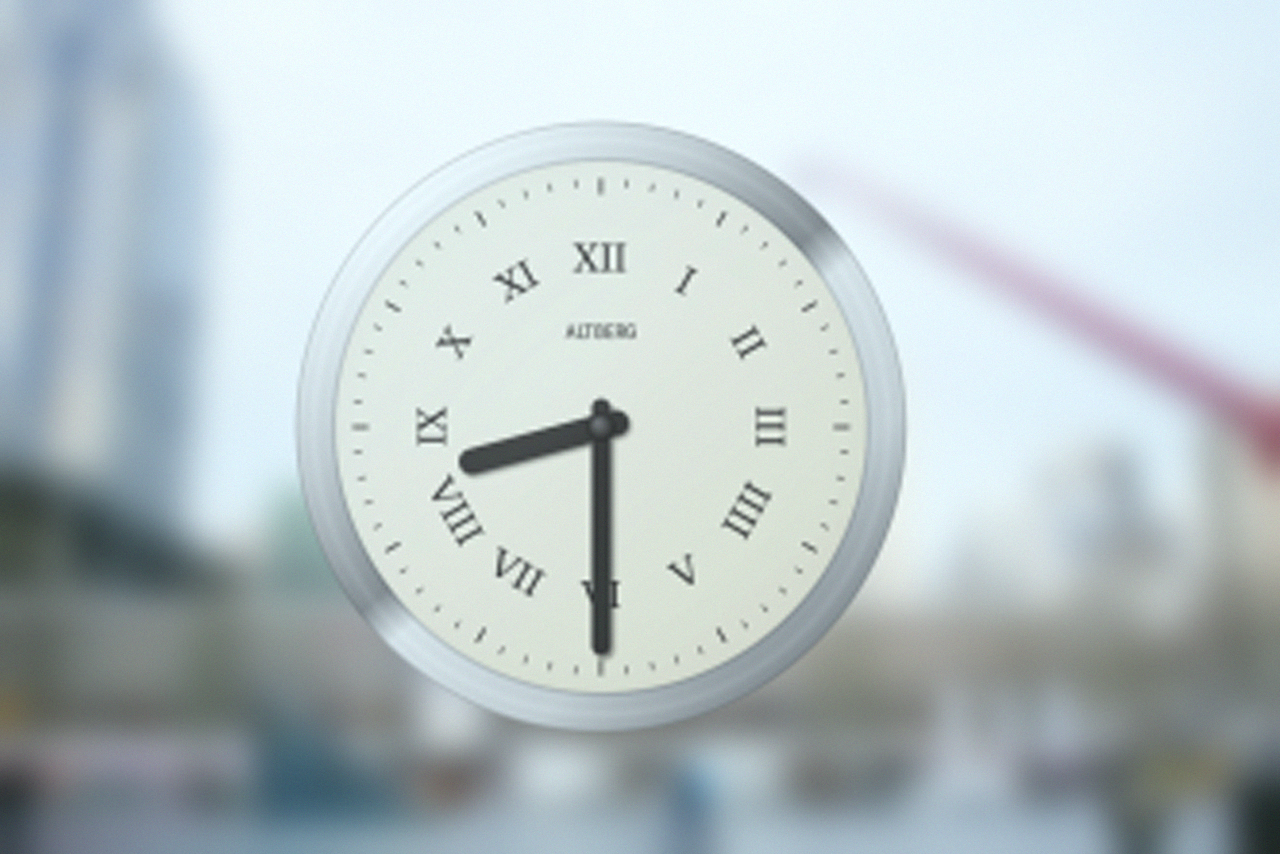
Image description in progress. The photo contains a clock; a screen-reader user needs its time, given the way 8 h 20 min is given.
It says 8 h 30 min
